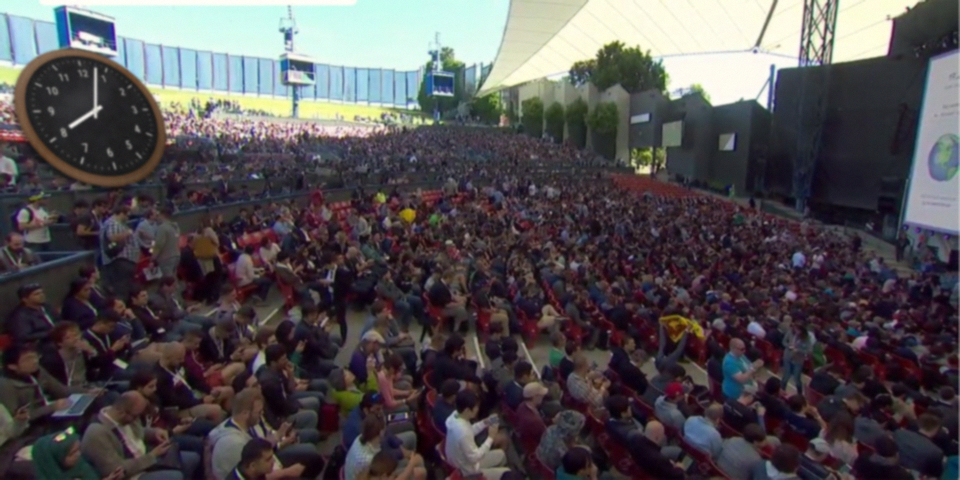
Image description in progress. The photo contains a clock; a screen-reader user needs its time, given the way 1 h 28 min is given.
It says 8 h 03 min
